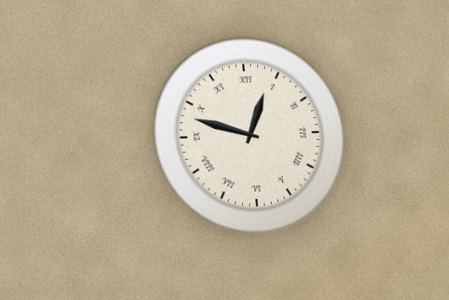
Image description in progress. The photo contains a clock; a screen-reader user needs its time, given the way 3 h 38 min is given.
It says 12 h 48 min
